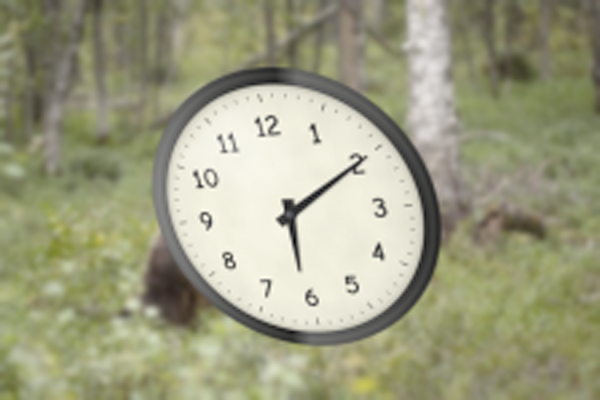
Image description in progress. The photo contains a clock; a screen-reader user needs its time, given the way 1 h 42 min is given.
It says 6 h 10 min
